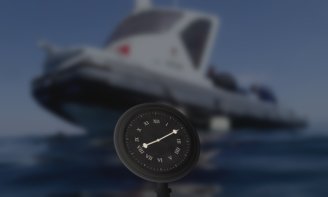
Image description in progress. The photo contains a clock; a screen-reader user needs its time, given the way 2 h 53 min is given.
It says 8 h 10 min
